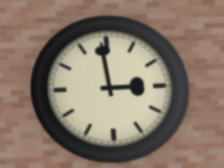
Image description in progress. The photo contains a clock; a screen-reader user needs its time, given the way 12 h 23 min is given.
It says 2 h 59 min
